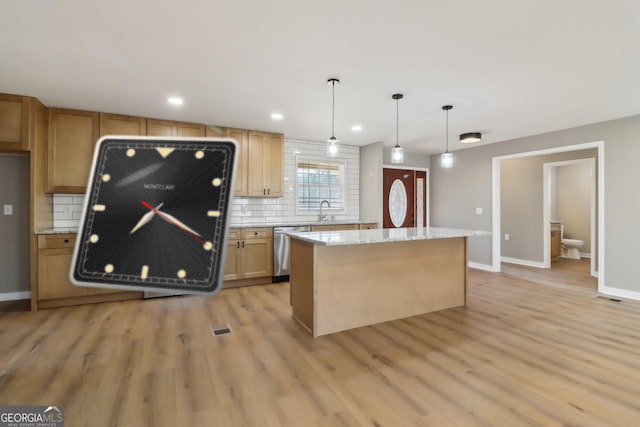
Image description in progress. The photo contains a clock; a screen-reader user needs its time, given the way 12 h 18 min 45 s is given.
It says 7 h 19 min 20 s
